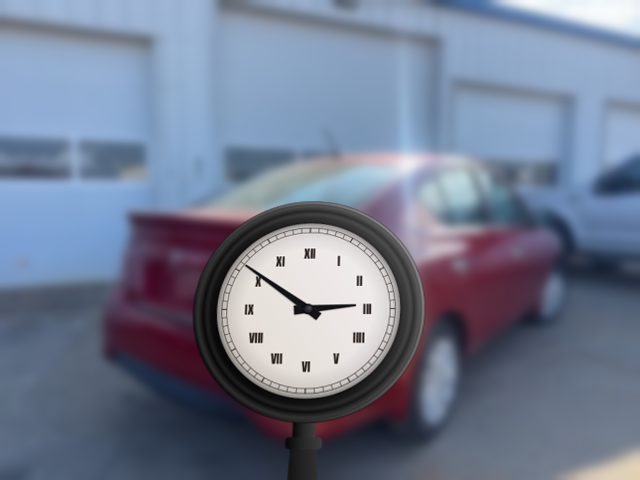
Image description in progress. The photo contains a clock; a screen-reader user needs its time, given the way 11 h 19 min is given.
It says 2 h 51 min
